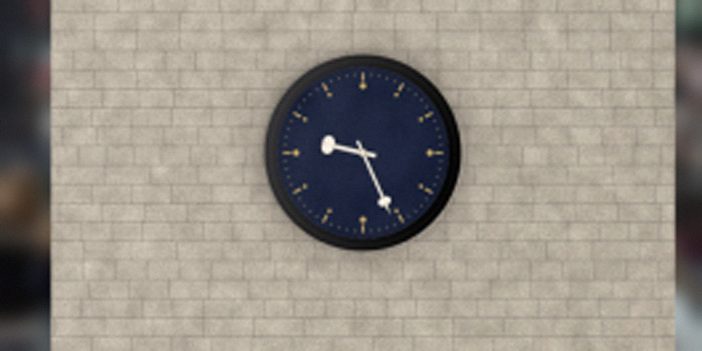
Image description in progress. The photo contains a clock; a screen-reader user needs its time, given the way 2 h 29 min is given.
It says 9 h 26 min
